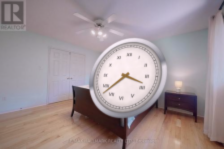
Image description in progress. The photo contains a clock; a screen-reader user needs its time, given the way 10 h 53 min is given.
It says 3 h 38 min
